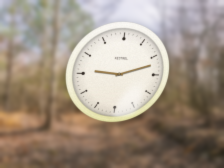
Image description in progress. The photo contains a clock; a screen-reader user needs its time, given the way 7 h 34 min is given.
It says 9 h 12 min
